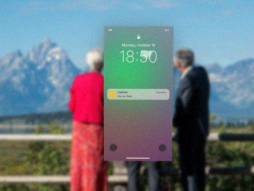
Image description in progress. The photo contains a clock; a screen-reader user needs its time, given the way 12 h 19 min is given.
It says 18 h 50 min
